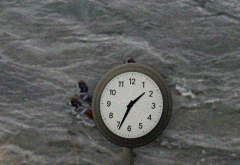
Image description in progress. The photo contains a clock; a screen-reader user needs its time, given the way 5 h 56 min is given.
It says 1 h 34 min
